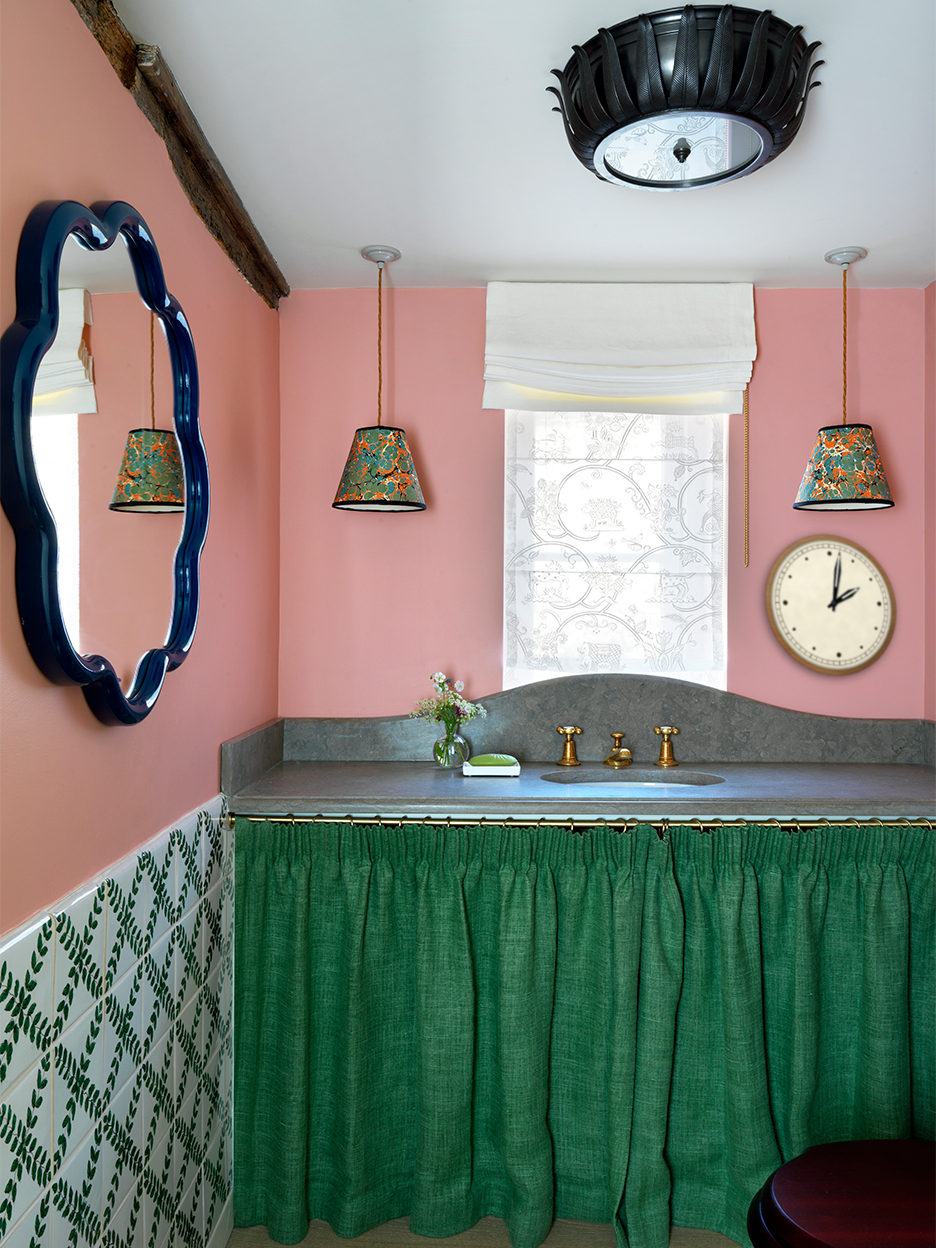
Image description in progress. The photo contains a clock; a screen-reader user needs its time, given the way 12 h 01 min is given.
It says 2 h 02 min
